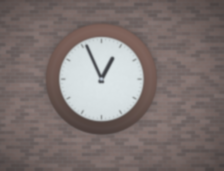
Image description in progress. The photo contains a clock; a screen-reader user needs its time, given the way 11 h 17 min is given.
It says 12 h 56 min
